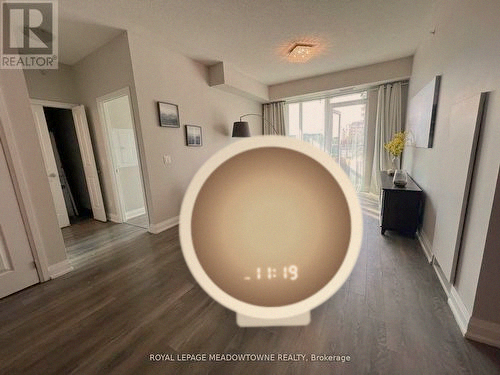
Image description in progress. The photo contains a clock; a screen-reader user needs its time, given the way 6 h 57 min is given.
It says 11 h 19 min
